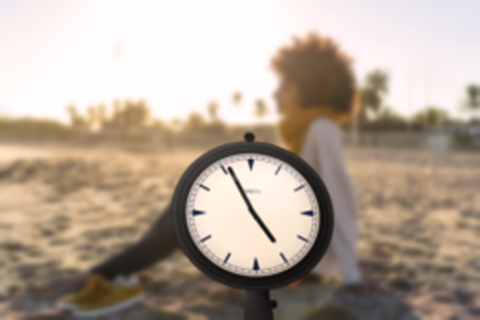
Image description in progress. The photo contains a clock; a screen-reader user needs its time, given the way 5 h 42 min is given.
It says 4 h 56 min
